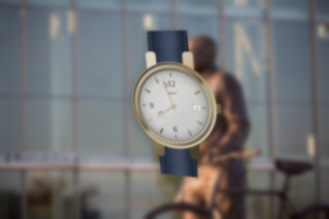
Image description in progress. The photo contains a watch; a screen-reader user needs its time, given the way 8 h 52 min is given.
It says 7 h 57 min
